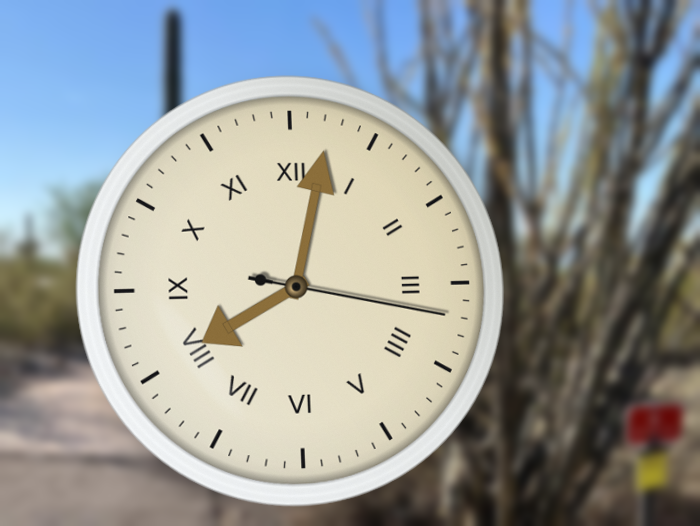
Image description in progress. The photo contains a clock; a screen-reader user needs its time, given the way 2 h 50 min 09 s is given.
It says 8 h 02 min 17 s
